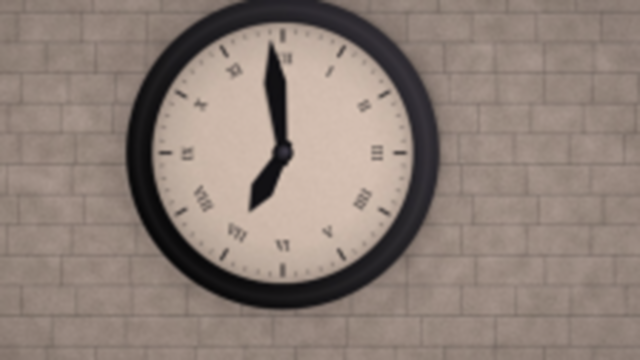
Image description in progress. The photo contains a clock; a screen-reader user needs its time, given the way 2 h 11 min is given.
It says 6 h 59 min
